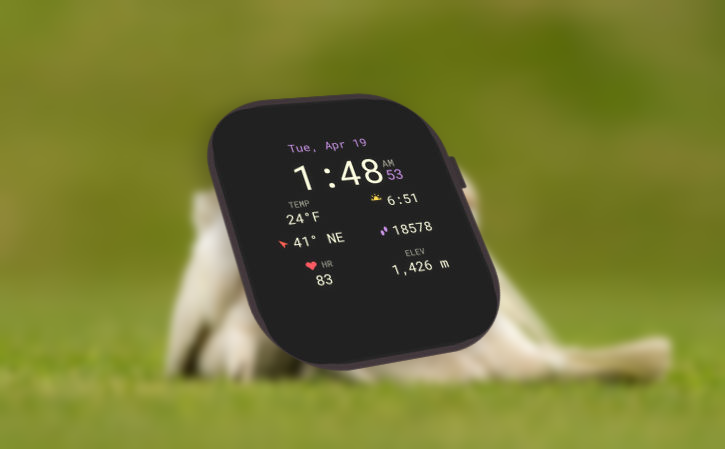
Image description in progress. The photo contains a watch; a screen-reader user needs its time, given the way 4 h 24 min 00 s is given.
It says 1 h 48 min 53 s
